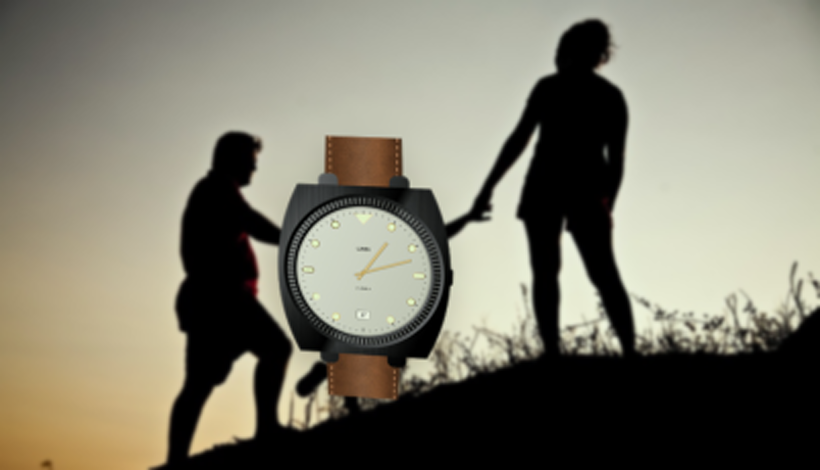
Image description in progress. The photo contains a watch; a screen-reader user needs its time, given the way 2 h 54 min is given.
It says 1 h 12 min
